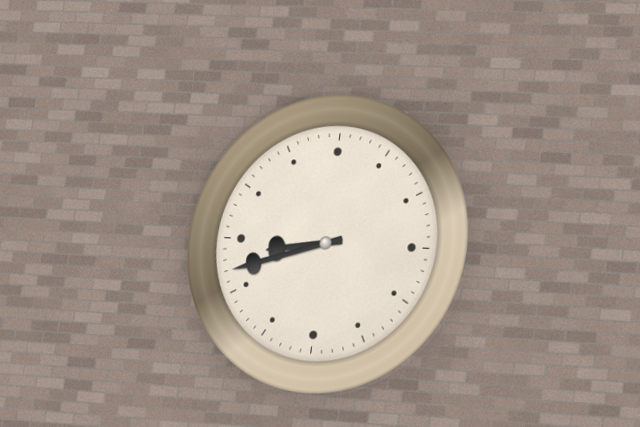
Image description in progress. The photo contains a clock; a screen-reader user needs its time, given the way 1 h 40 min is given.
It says 8 h 42 min
